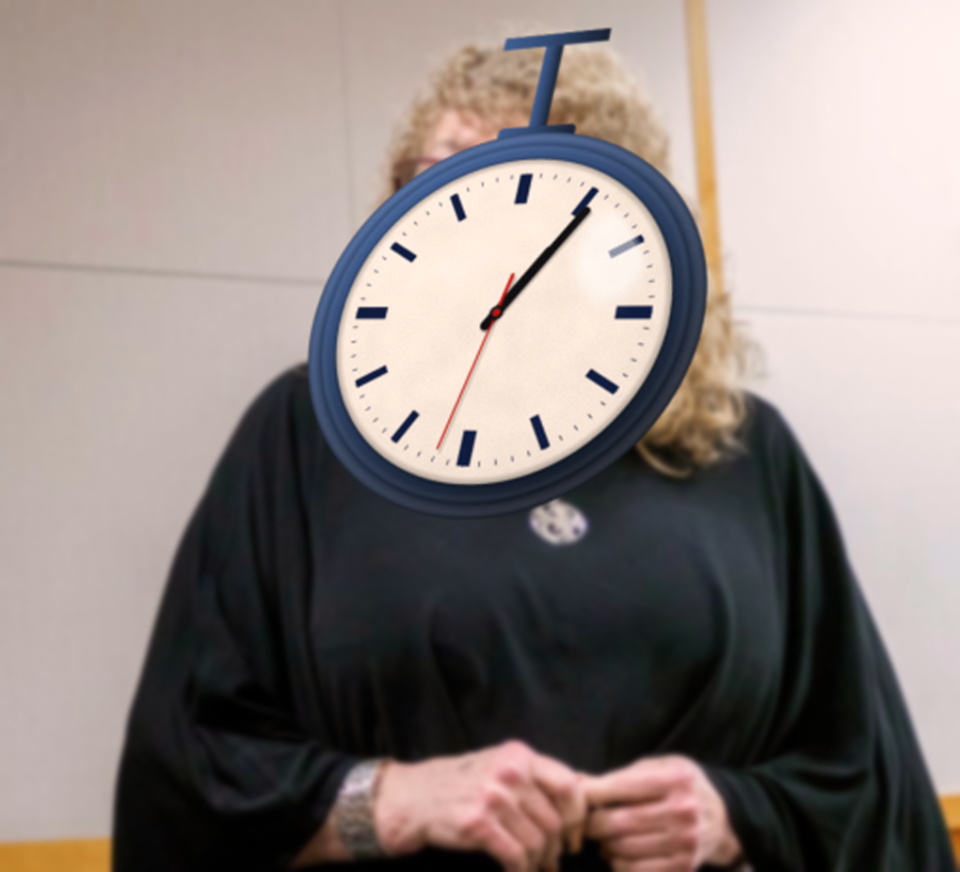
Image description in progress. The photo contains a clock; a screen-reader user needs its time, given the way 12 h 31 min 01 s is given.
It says 1 h 05 min 32 s
